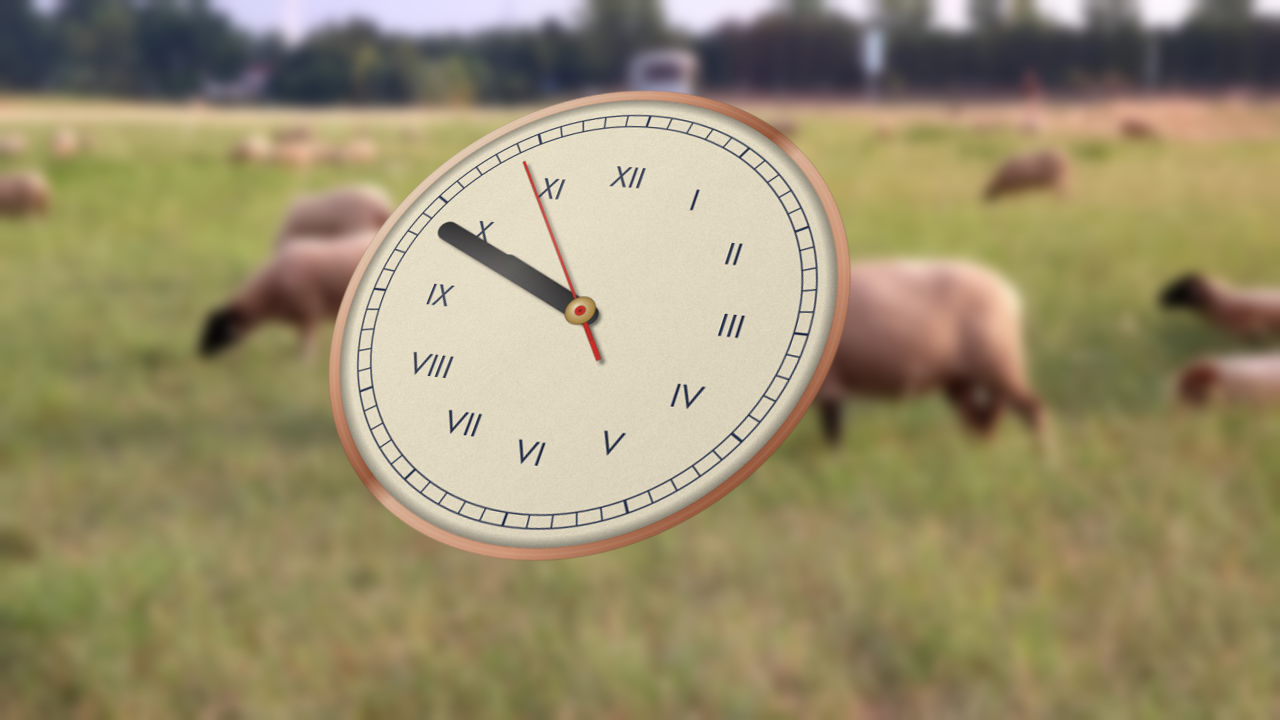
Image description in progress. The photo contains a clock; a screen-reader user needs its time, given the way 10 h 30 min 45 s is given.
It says 9 h 48 min 54 s
